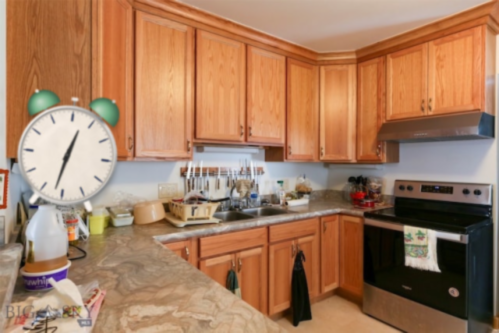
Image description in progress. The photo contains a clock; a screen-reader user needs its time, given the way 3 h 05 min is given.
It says 12 h 32 min
